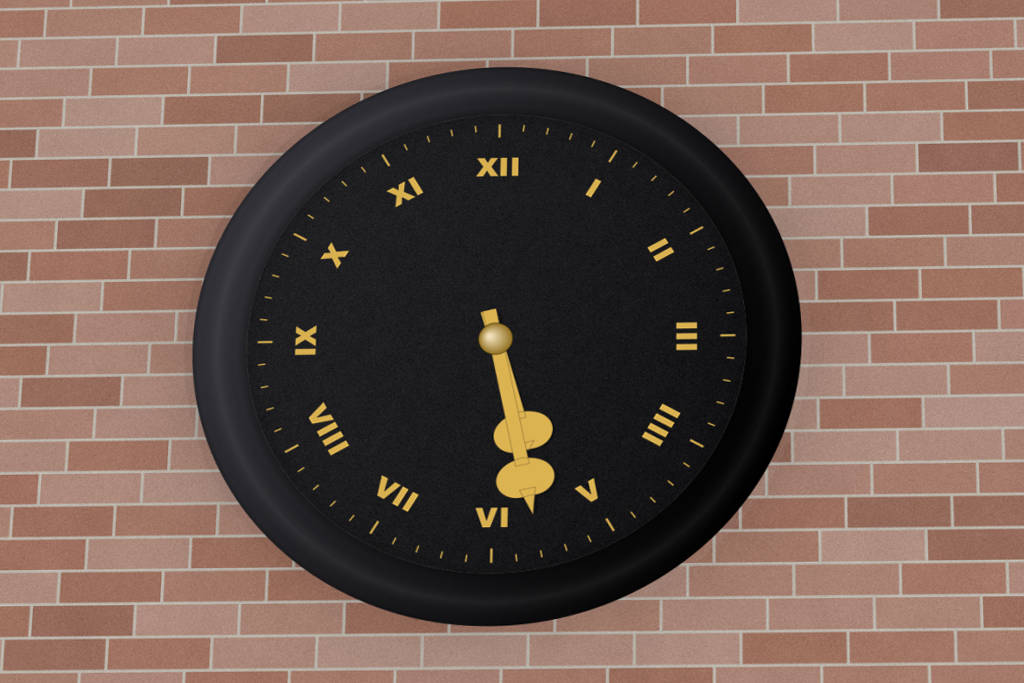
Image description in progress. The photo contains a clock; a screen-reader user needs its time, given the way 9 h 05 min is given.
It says 5 h 28 min
